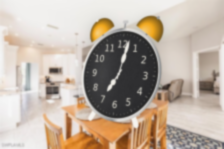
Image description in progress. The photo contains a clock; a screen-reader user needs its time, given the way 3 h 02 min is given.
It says 7 h 02 min
